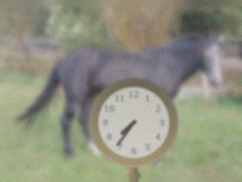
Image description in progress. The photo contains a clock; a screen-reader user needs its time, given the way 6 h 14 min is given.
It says 7 h 36 min
